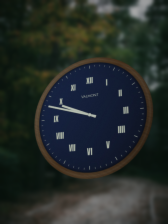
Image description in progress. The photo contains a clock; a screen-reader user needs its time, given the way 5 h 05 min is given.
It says 9 h 48 min
